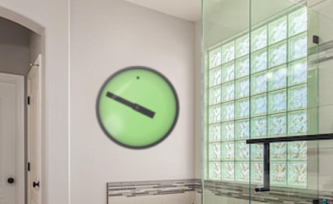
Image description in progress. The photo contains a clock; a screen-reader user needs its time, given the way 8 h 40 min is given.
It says 3 h 49 min
